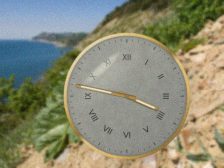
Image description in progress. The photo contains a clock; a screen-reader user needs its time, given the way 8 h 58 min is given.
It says 3 h 47 min
